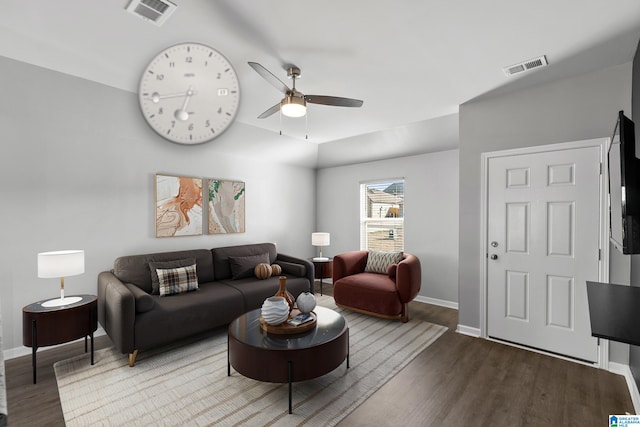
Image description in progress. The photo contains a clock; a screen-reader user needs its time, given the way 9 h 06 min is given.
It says 6 h 44 min
